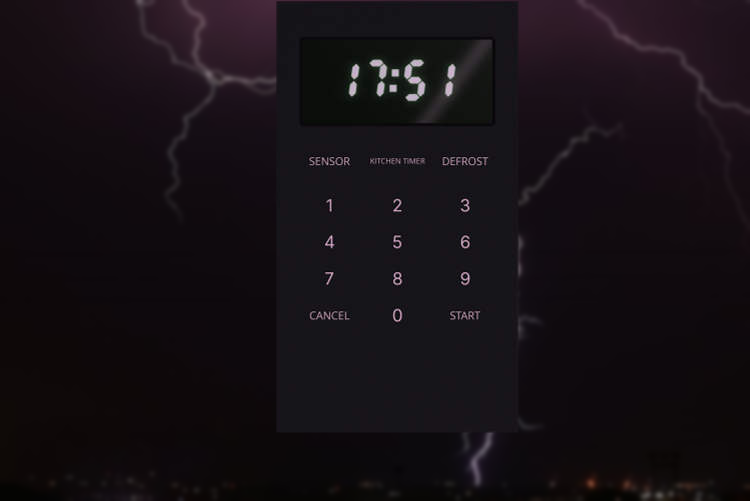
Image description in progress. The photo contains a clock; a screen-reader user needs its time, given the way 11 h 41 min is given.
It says 17 h 51 min
